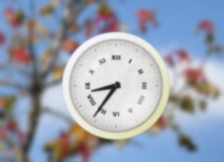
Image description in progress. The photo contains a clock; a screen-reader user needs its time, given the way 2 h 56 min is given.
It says 8 h 36 min
